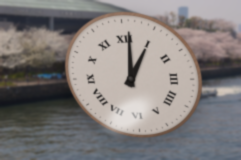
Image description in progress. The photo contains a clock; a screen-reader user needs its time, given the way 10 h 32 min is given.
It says 1 h 01 min
